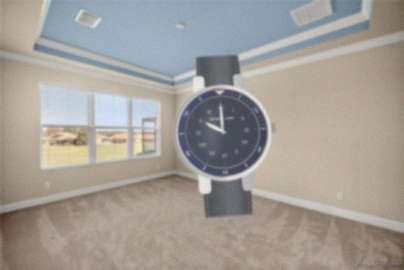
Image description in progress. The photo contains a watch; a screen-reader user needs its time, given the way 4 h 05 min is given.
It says 10 h 00 min
